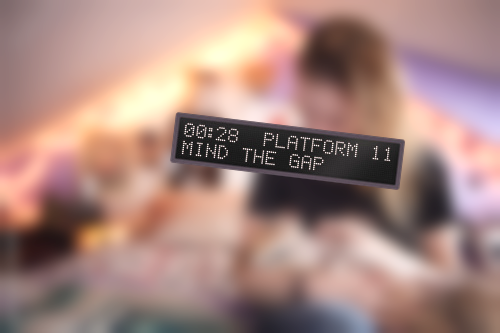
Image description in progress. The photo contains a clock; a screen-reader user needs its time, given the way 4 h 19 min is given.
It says 0 h 28 min
